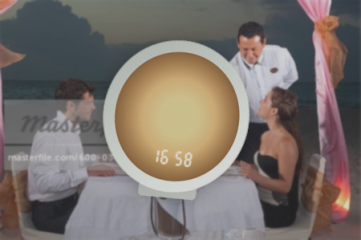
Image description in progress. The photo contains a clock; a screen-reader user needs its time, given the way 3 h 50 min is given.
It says 16 h 58 min
